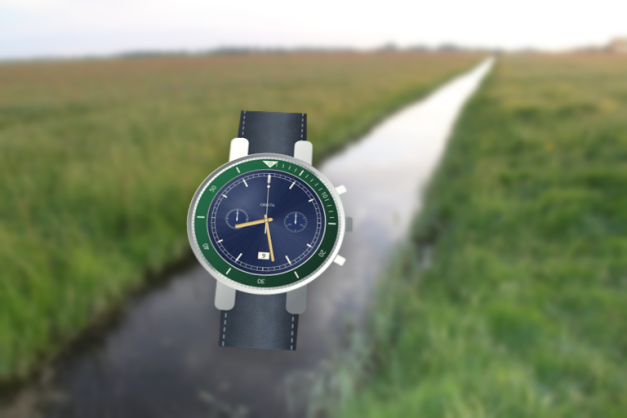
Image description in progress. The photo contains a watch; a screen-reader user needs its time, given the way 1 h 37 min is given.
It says 8 h 28 min
